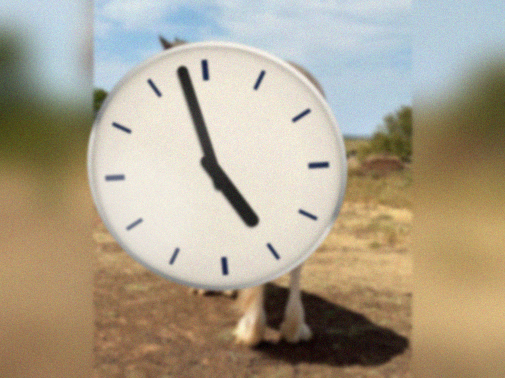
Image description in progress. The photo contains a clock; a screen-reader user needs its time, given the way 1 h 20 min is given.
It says 4 h 58 min
